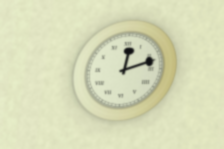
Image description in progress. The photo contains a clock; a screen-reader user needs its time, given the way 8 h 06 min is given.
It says 12 h 12 min
